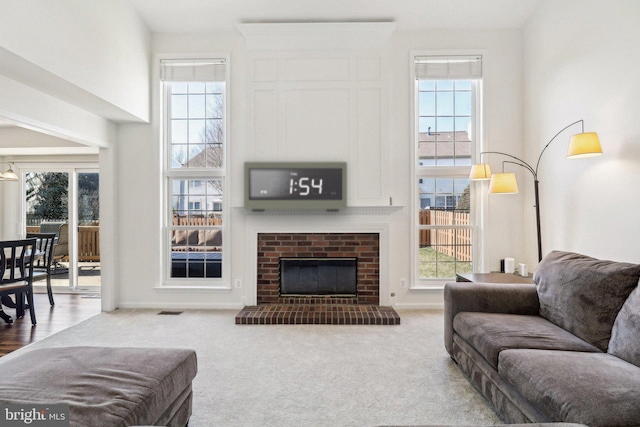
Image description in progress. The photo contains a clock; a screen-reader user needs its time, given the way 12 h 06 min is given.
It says 1 h 54 min
